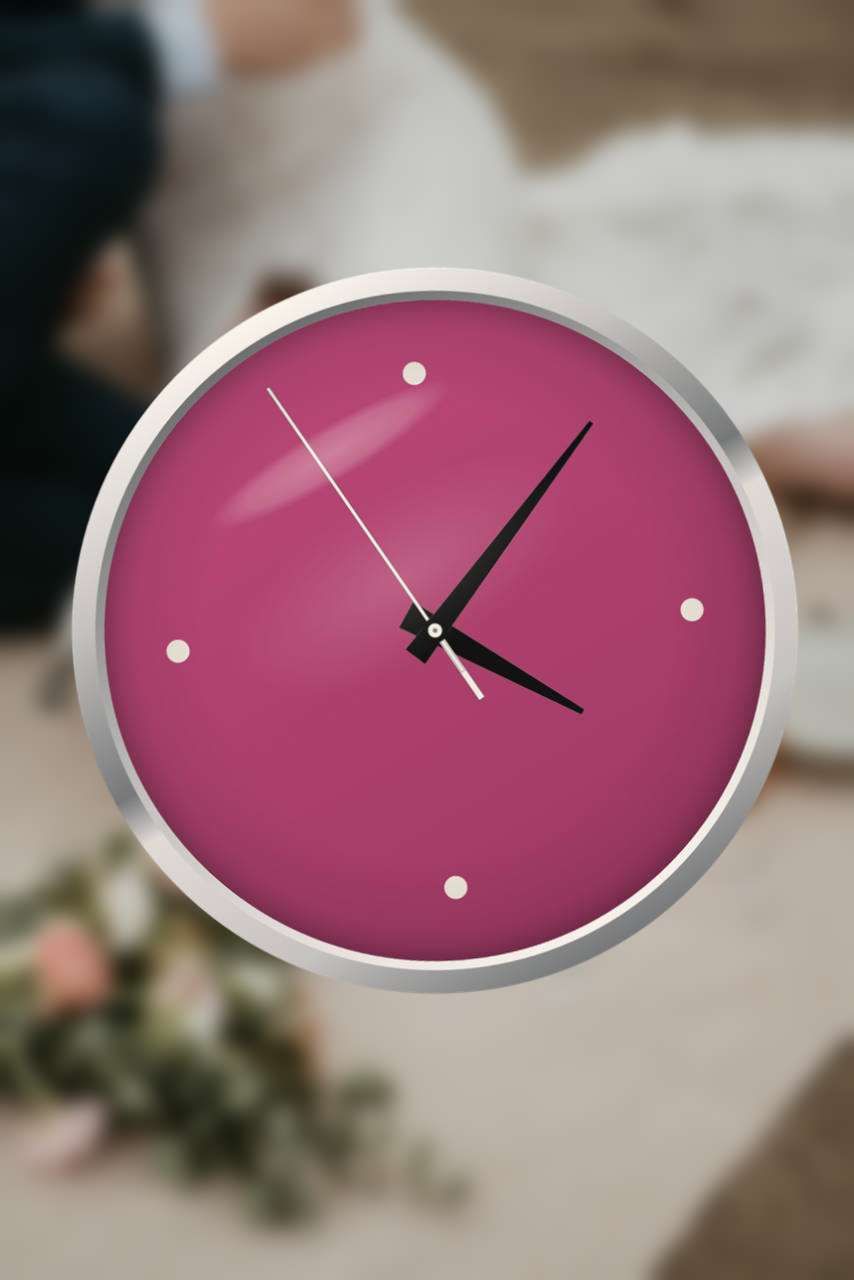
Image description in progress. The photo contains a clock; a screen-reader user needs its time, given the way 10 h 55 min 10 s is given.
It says 4 h 06 min 55 s
